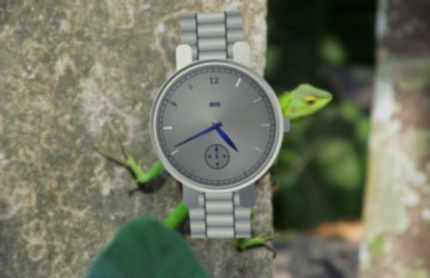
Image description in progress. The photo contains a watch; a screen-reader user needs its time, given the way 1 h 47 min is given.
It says 4 h 41 min
